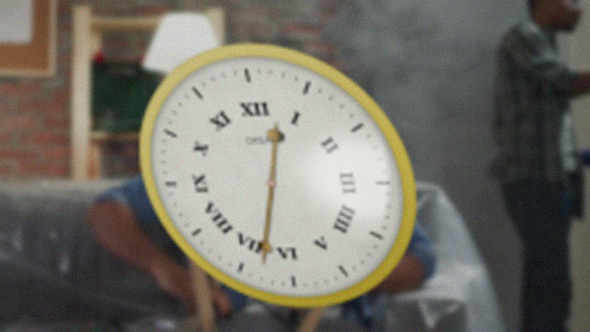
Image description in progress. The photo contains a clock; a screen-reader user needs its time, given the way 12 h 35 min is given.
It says 12 h 33 min
